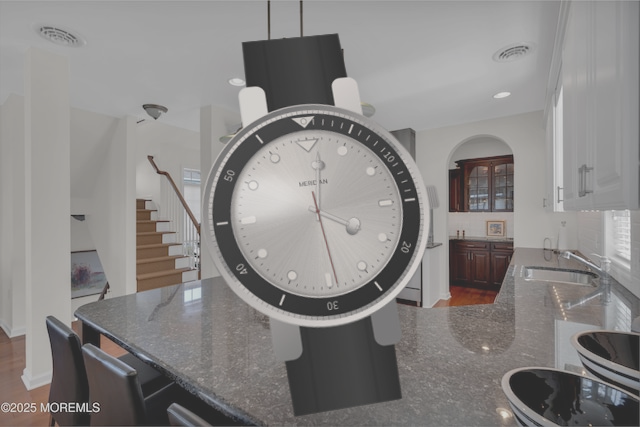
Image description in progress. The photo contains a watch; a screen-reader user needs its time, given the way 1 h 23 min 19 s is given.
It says 4 h 01 min 29 s
